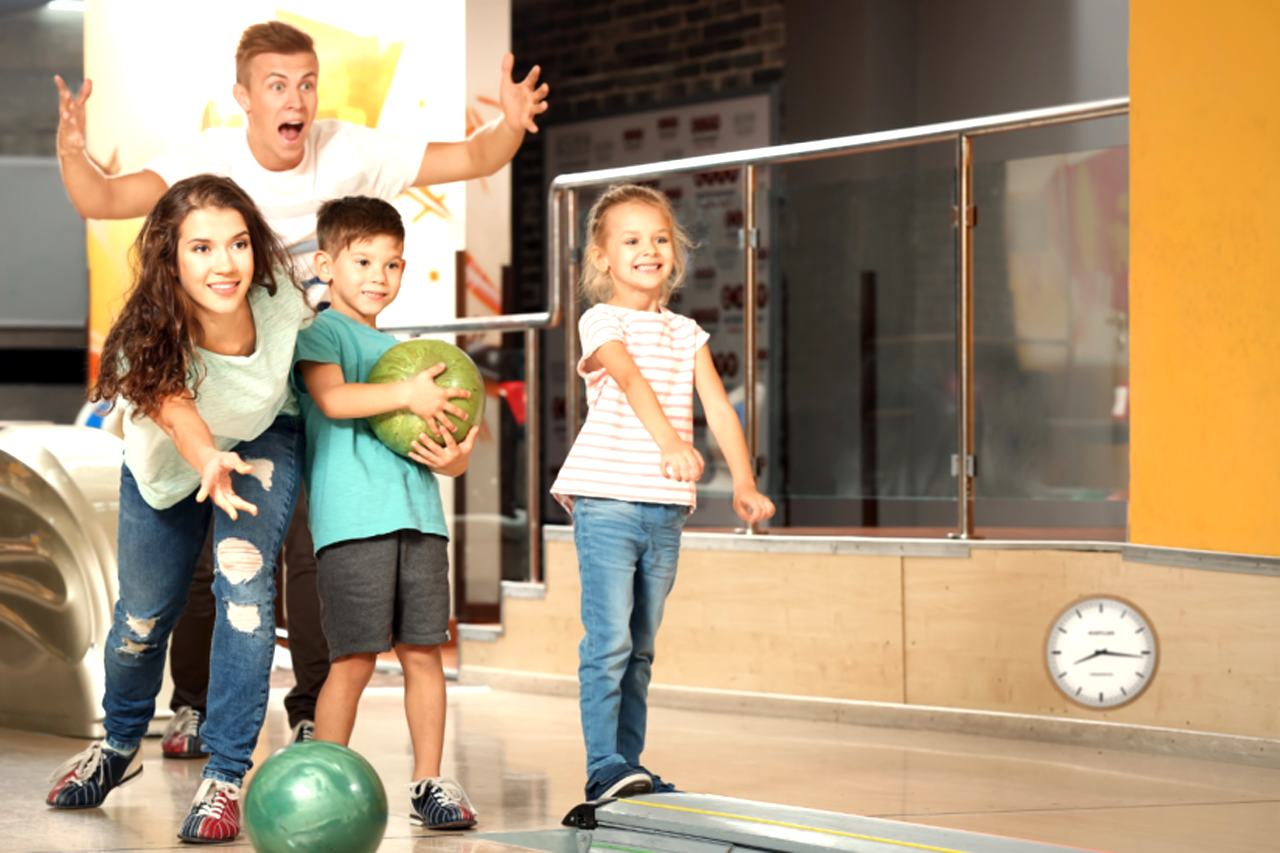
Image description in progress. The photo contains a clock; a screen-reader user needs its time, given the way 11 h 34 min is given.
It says 8 h 16 min
